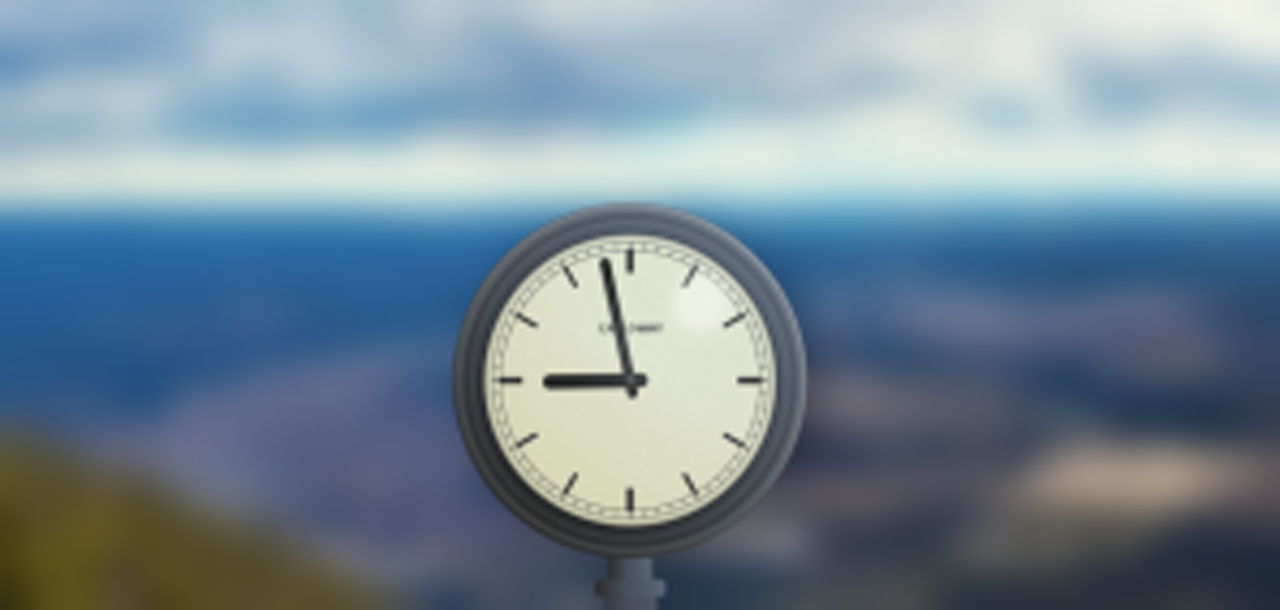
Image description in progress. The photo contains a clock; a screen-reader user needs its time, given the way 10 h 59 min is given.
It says 8 h 58 min
